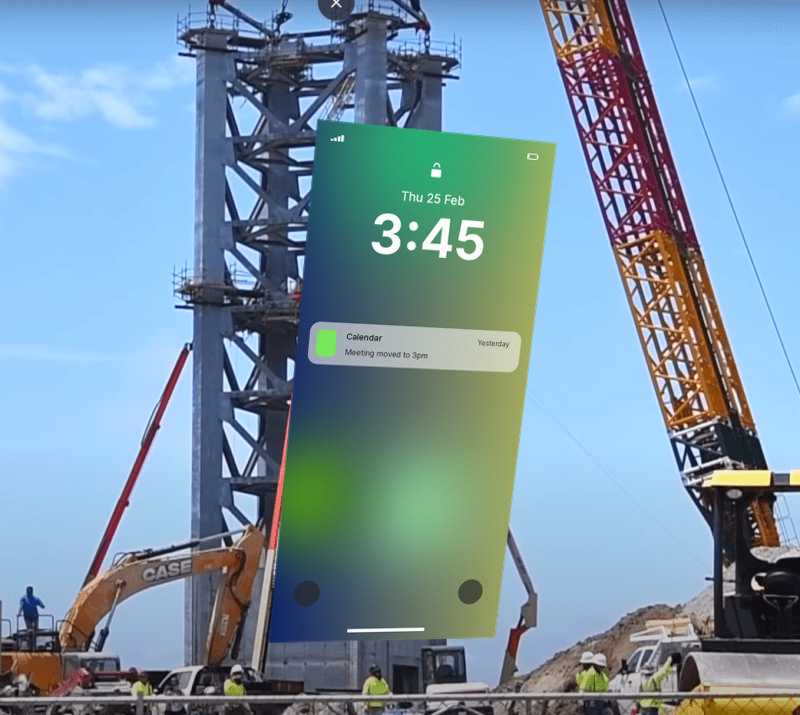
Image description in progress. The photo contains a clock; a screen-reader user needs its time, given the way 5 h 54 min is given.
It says 3 h 45 min
